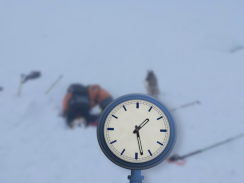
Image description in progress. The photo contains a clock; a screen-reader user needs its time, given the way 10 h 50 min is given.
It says 1 h 28 min
